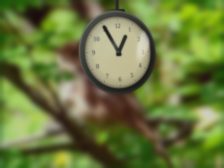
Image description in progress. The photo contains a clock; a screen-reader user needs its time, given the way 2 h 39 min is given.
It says 12 h 55 min
